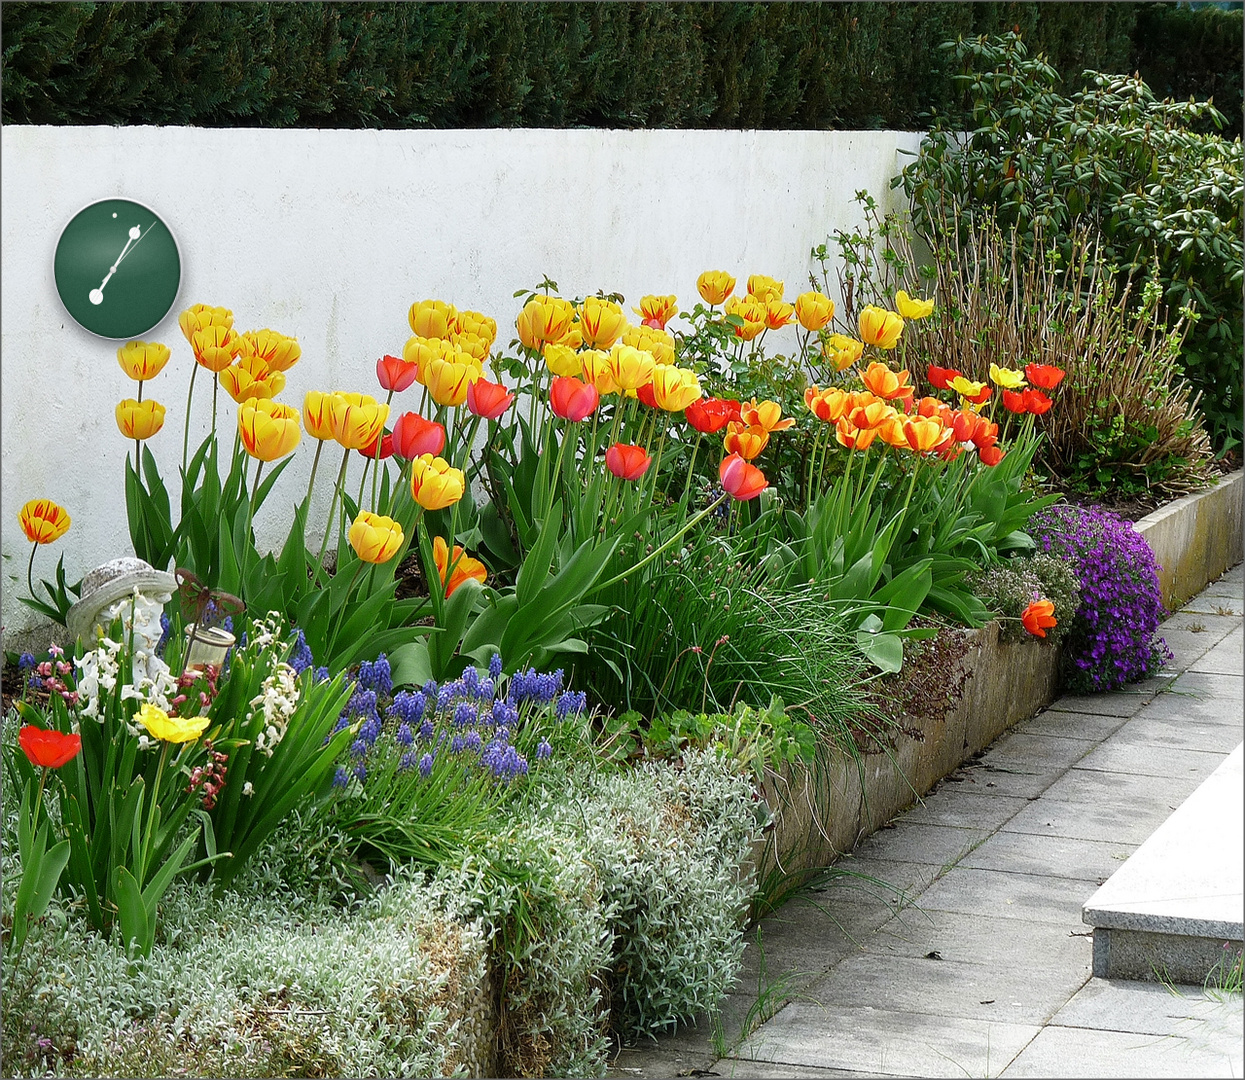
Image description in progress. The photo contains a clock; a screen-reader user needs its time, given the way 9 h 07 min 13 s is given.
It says 7 h 05 min 07 s
